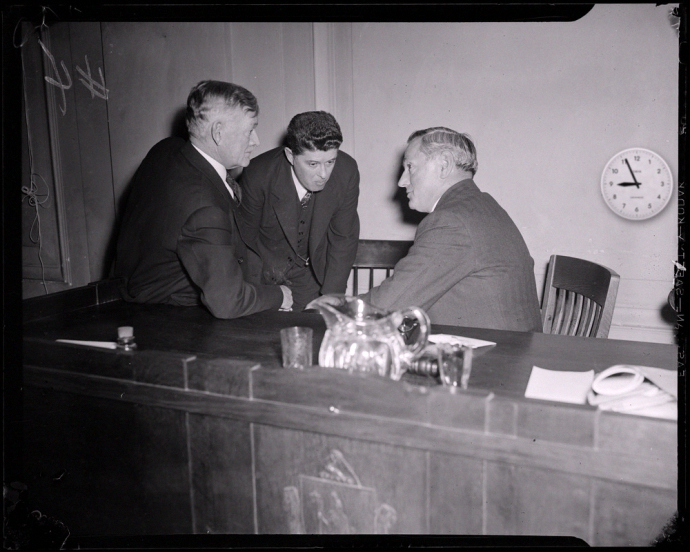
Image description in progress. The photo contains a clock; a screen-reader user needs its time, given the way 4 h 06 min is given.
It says 8 h 56 min
